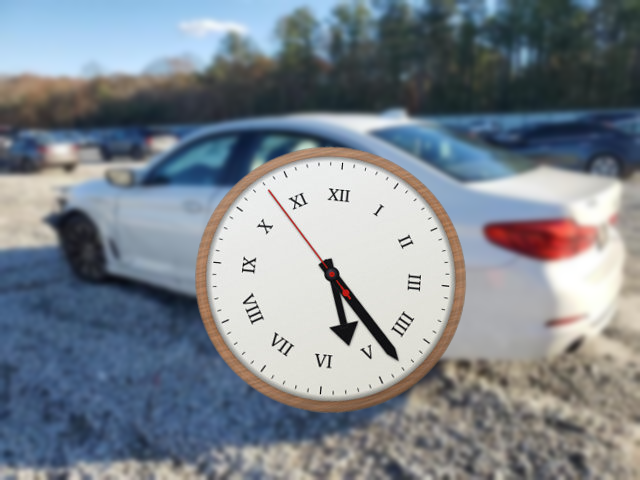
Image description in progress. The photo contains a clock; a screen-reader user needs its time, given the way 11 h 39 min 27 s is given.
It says 5 h 22 min 53 s
